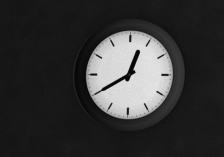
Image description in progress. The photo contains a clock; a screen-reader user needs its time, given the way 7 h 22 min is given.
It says 12 h 40 min
